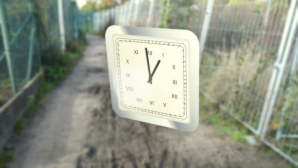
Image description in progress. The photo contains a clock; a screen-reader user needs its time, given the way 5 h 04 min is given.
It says 12 h 59 min
